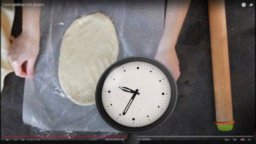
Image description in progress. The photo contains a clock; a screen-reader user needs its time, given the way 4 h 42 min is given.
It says 9 h 34 min
